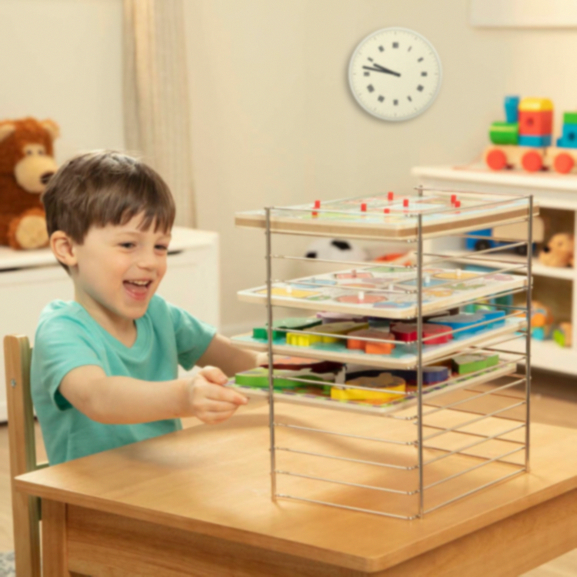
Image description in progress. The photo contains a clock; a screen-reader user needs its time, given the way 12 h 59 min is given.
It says 9 h 47 min
